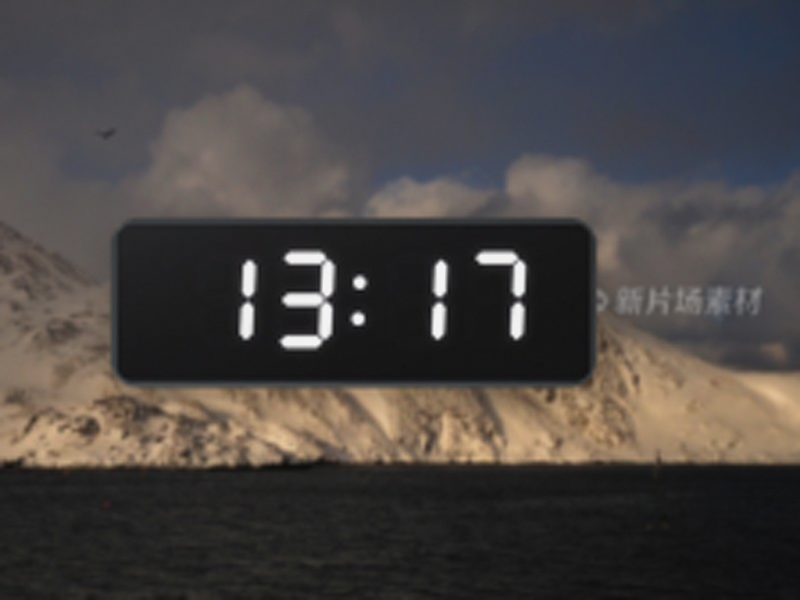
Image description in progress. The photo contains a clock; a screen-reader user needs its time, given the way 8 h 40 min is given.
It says 13 h 17 min
